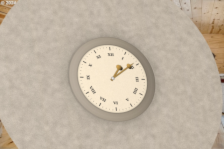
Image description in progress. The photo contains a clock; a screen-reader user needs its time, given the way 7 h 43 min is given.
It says 1 h 09 min
